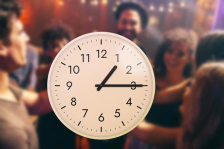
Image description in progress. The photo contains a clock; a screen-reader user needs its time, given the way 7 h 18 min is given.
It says 1 h 15 min
